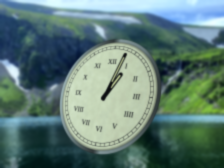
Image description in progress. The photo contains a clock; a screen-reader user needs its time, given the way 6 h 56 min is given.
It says 1 h 03 min
